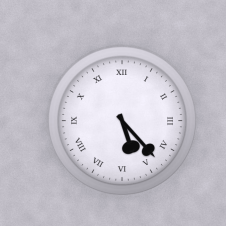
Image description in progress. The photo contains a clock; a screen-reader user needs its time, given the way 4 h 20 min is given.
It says 5 h 23 min
